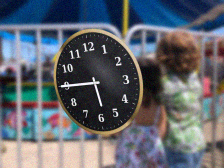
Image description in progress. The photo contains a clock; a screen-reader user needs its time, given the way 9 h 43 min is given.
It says 5 h 45 min
